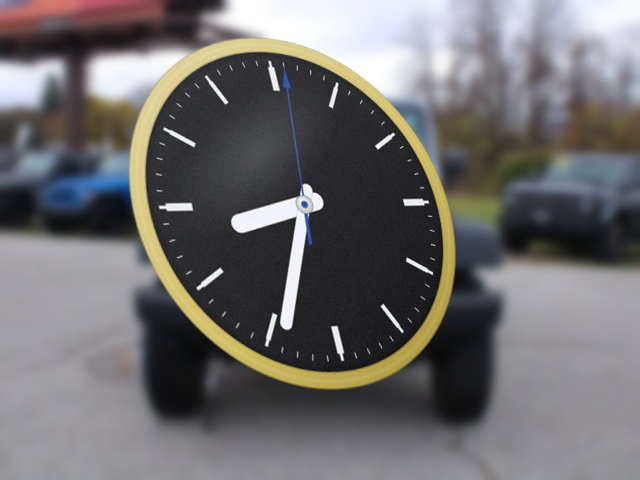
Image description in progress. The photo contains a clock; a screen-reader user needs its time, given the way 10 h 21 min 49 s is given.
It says 8 h 34 min 01 s
